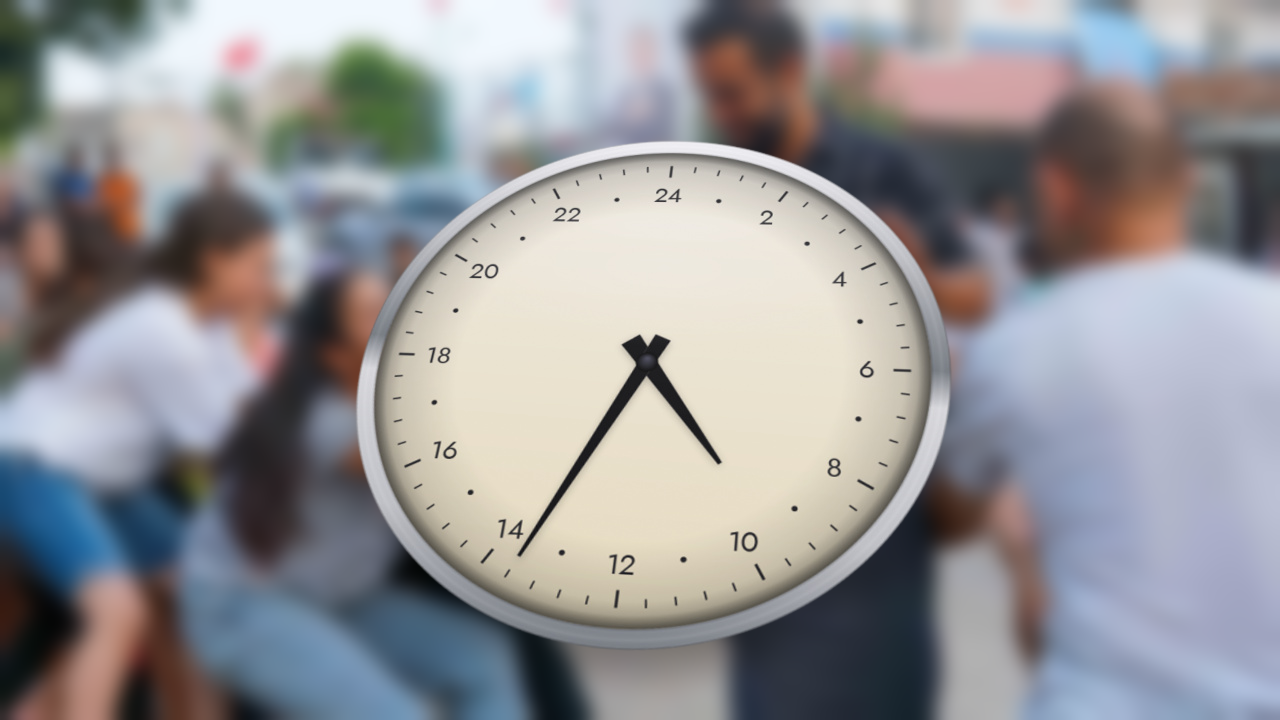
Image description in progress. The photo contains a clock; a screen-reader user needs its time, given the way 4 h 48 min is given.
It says 9 h 34 min
